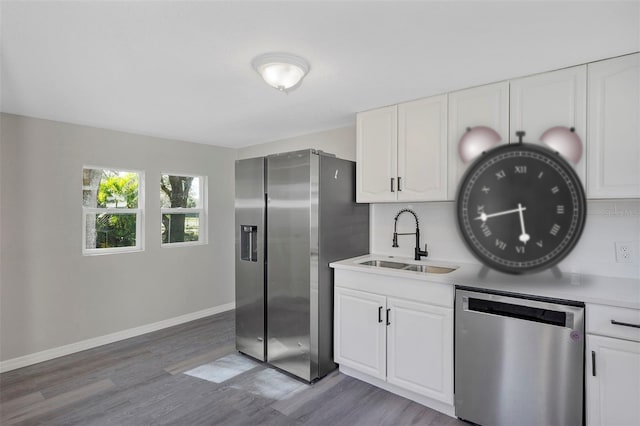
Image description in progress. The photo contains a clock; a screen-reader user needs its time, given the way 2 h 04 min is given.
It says 5 h 43 min
